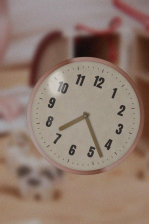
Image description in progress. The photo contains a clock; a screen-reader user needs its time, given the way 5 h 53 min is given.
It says 7 h 23 min
